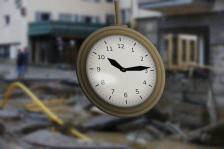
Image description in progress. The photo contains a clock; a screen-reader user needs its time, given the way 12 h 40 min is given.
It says 10 h 14 min
